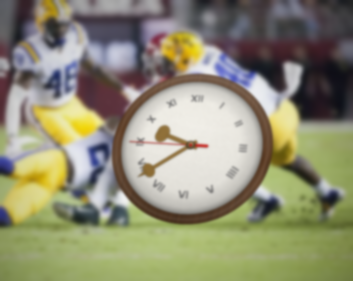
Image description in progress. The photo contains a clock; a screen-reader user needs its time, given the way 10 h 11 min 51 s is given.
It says 9 h 38 min 45 s
